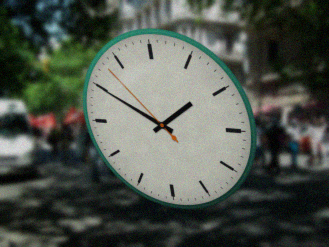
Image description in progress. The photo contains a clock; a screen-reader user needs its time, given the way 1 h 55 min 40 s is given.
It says 1 h 49 min 53 s
